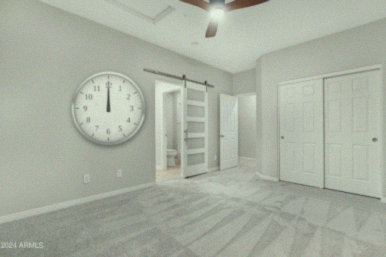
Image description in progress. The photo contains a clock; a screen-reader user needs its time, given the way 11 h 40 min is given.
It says 12 h 00 min
